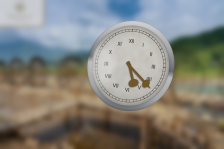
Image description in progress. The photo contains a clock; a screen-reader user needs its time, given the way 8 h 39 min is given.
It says 5 h 22 min
